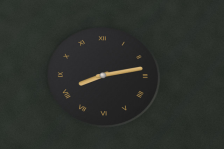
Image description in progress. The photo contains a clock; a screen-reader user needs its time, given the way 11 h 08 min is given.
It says 8 h 13 min
